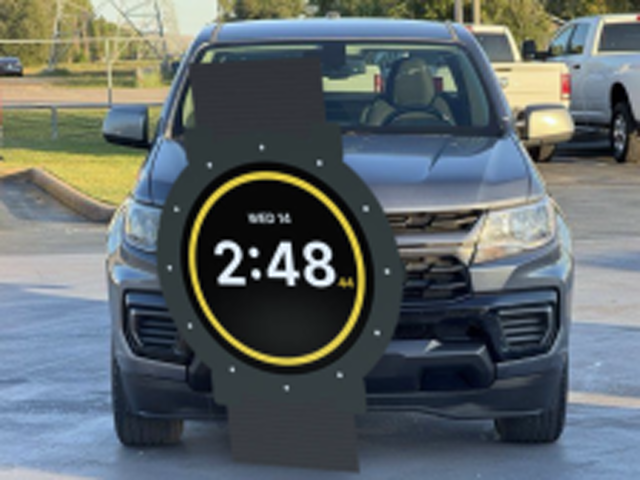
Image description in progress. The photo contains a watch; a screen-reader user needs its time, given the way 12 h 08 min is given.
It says 2 h 48 min
